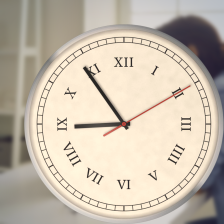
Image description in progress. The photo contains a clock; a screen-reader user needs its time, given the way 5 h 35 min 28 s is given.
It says 8 h 54 min 10 s
